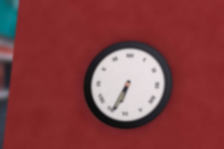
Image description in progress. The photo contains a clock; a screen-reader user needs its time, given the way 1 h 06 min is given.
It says 6 h 34 min
